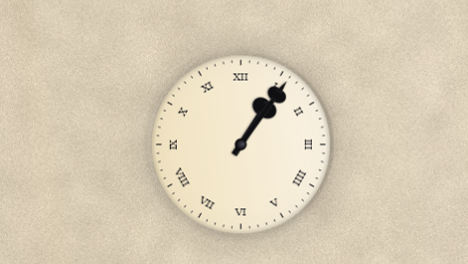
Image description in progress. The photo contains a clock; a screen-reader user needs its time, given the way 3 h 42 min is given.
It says 1 h 06 min
